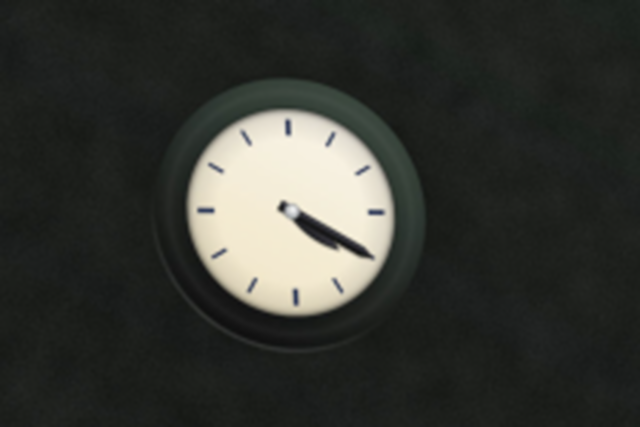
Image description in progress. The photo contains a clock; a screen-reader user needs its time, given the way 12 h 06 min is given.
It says 4 h 20 min
